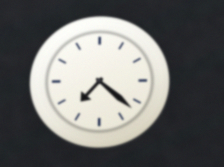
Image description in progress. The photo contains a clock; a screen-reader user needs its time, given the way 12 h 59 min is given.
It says 7 h 22 min
